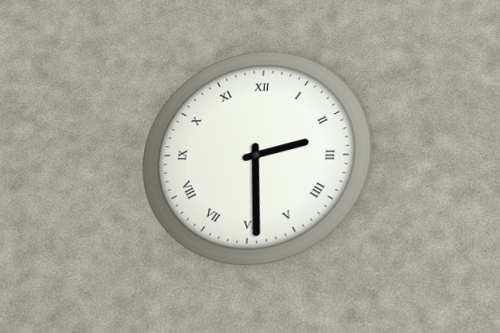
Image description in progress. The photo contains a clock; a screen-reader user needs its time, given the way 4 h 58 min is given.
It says 2 h 29 min
